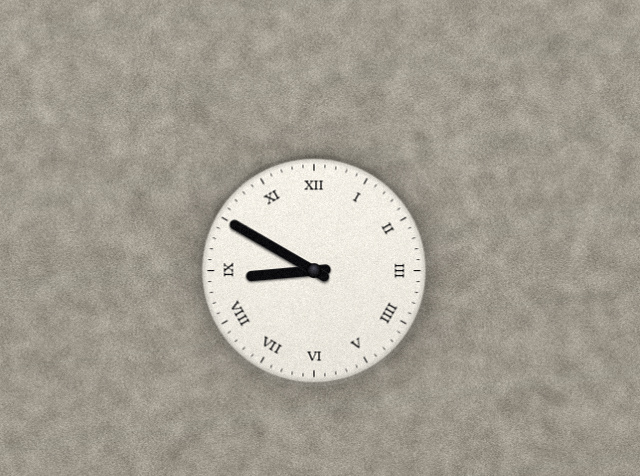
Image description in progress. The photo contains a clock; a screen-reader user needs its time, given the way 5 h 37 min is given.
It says 8 h 50 min
